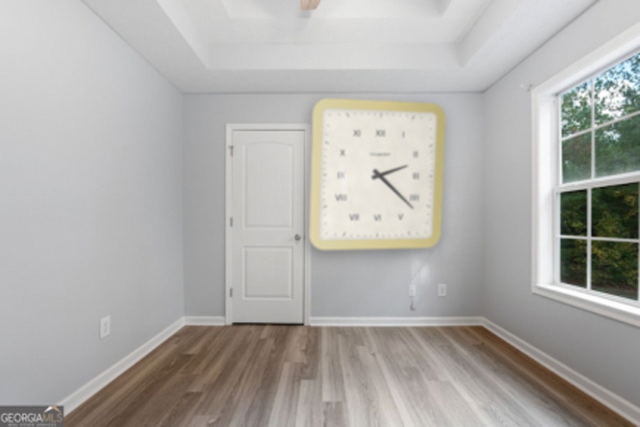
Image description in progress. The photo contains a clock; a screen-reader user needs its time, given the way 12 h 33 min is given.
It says 2 h 22 min
